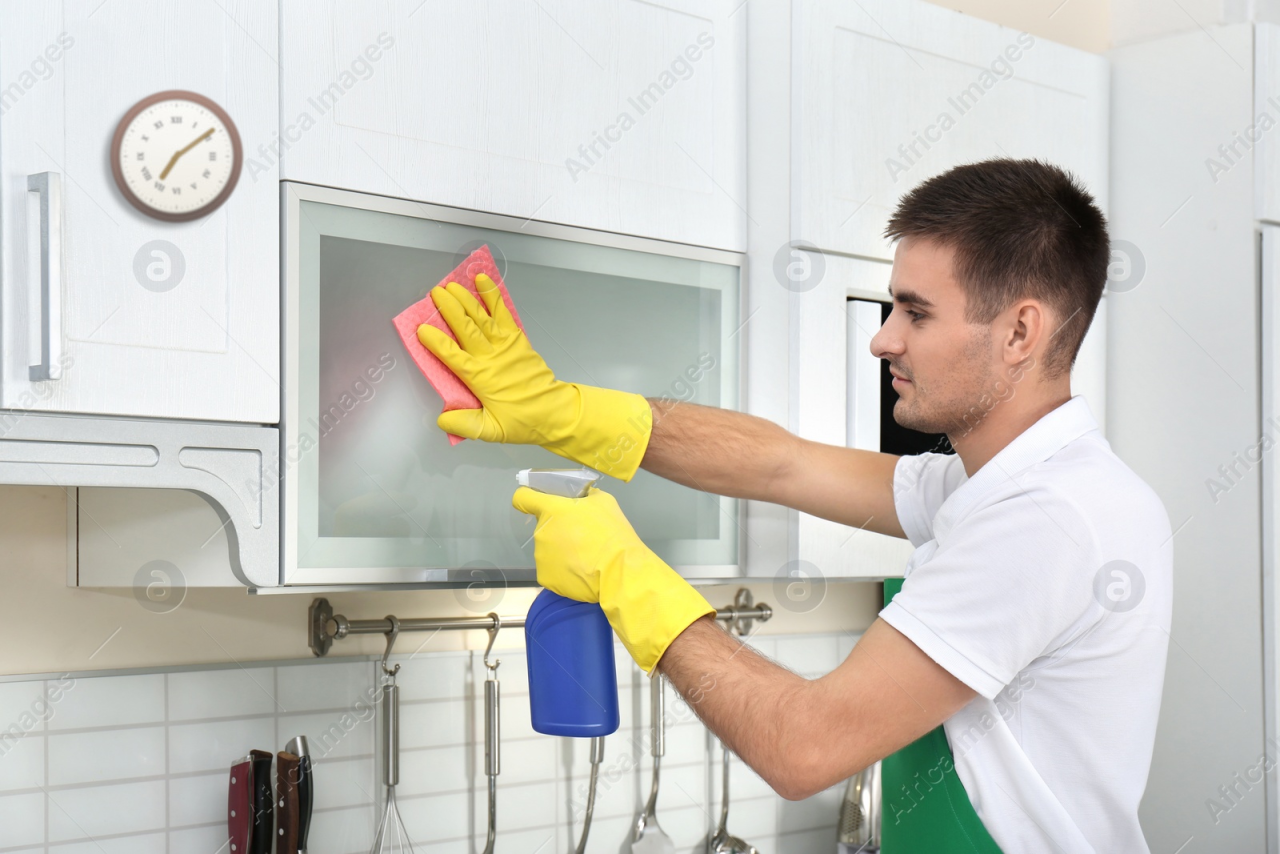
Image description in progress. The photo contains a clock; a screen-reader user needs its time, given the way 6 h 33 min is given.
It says 7 h 09 min
